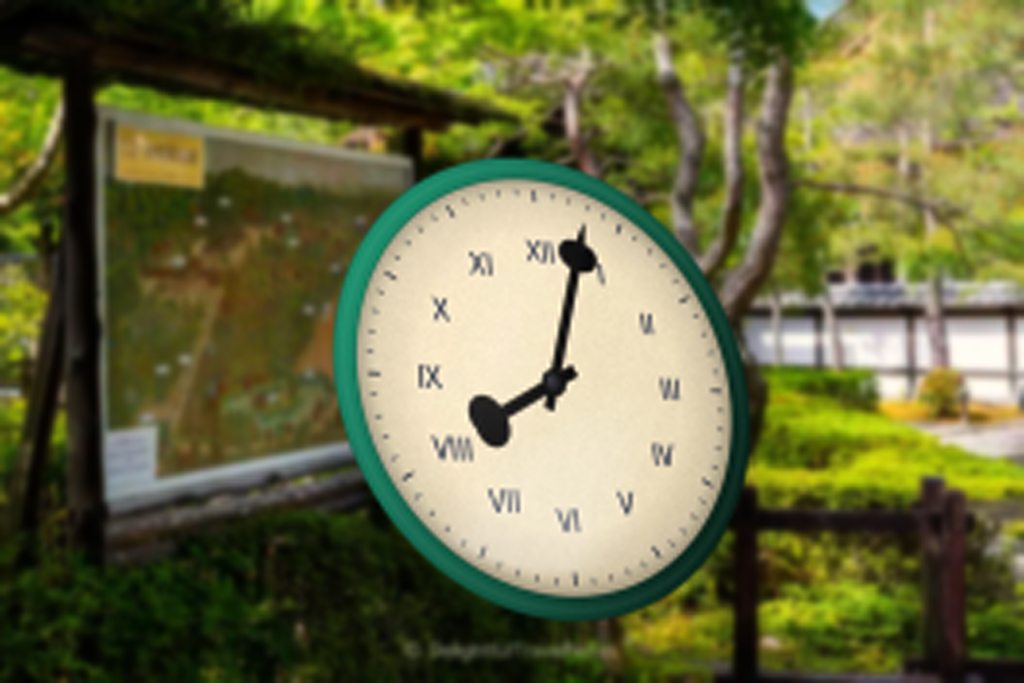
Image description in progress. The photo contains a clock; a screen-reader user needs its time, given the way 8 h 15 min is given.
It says 8 h 03 min
